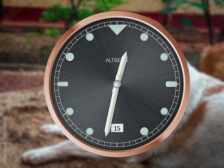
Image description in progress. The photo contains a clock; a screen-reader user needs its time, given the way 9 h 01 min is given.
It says 12 h 32 min
